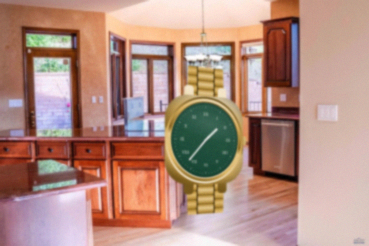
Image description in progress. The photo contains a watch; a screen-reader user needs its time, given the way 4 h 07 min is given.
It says 1 h 37 min
